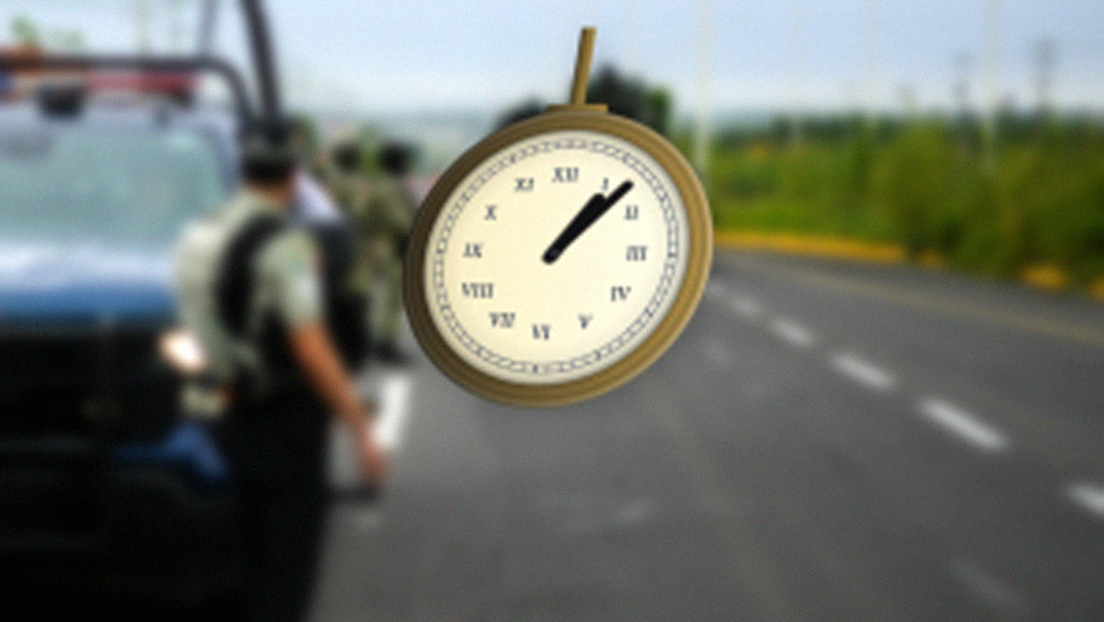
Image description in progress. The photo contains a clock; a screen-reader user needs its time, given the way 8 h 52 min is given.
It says 1 h 07 min
